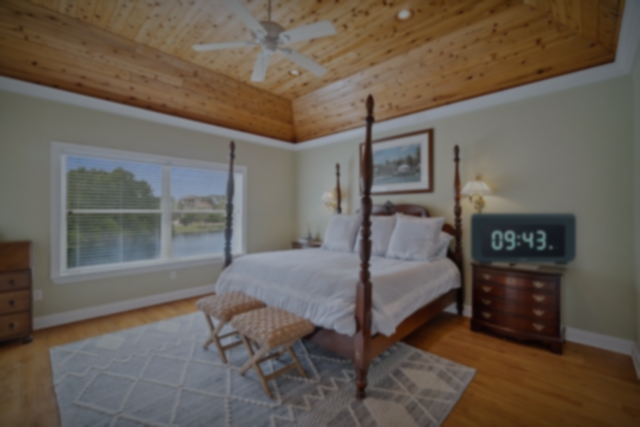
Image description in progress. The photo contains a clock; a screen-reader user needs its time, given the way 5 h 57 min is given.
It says 9 h 43 min
